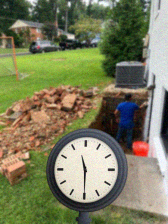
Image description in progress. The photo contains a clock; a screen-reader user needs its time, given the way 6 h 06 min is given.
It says 11 h 30 min
